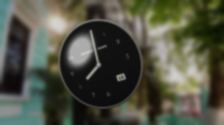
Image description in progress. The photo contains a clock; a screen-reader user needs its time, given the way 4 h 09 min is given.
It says 8 h 01 min
